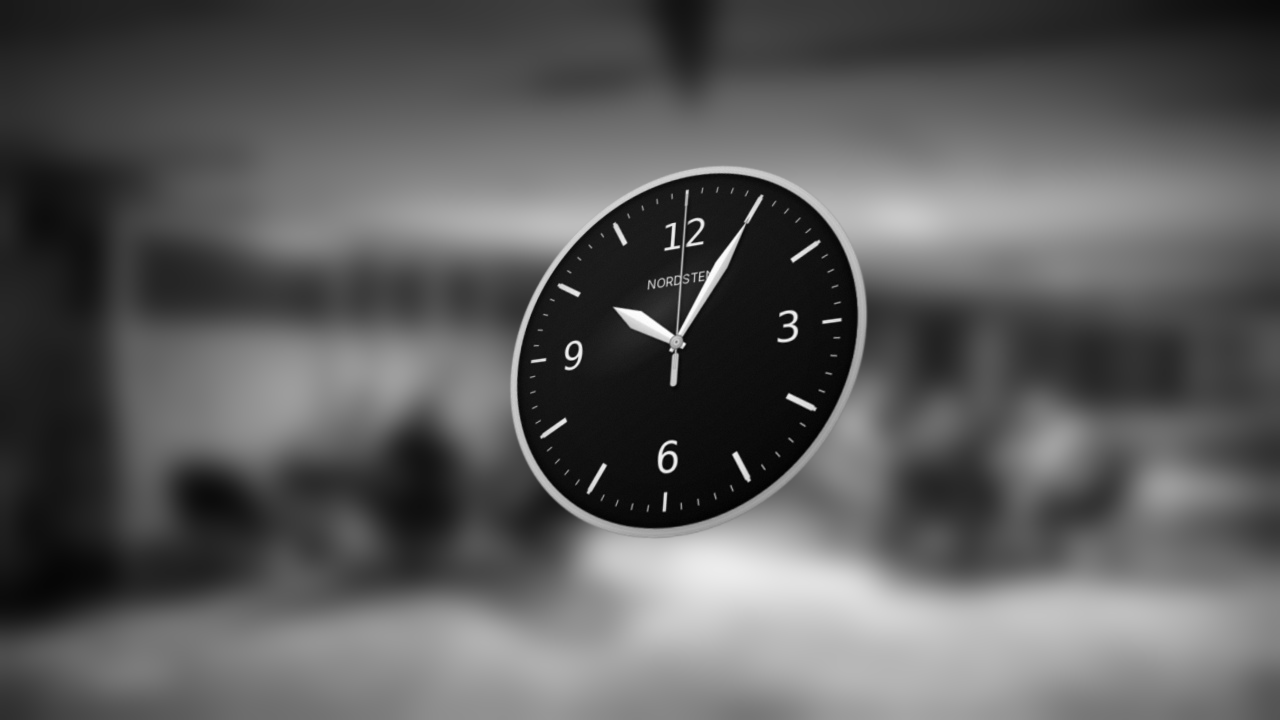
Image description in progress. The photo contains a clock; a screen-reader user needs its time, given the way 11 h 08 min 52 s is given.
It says 10 h 05 min 00 s
